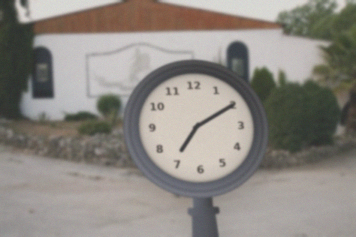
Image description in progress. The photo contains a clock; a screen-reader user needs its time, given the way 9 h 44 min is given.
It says 7 h 10 min
